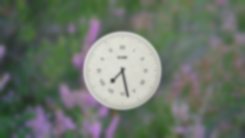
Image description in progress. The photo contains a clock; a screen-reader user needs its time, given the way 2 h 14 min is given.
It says 7 h 28 min
